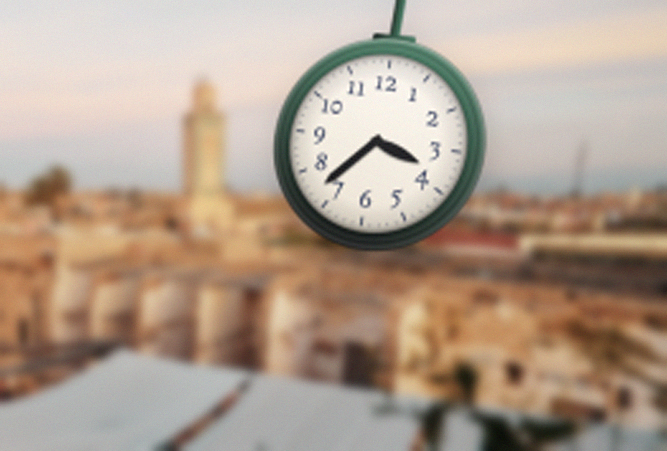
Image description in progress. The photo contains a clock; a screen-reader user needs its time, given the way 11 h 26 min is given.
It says 3 h 37 min
